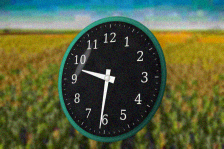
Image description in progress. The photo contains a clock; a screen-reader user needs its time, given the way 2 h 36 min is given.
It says 9 h 31 min
